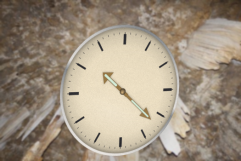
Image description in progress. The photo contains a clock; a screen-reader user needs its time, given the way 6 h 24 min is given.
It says 10 h 22 min
